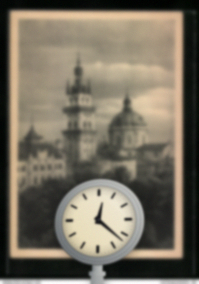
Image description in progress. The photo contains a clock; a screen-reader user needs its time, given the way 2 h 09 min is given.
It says 12 h 22 min
